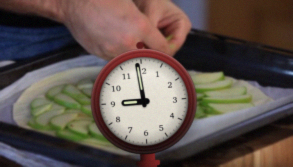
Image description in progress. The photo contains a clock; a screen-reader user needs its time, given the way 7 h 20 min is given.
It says 8 h 59 min
